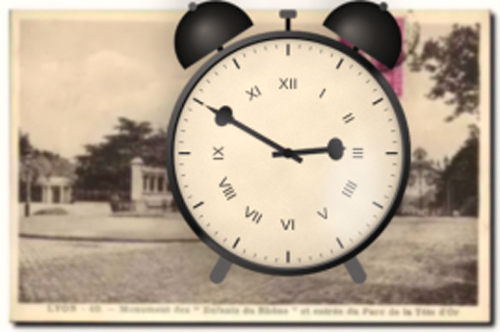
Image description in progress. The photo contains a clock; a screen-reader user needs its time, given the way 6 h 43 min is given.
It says 2 h 50 min
